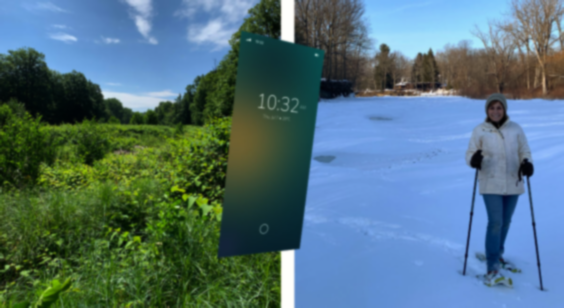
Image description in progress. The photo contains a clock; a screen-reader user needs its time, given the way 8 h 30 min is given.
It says 10 h 32 min
